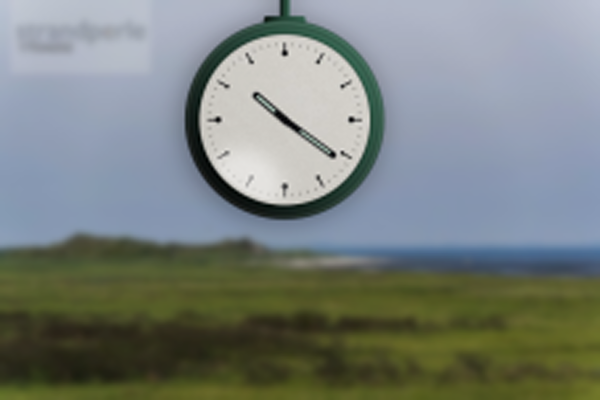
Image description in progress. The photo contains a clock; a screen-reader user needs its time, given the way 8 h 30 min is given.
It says 10 h 21 min
